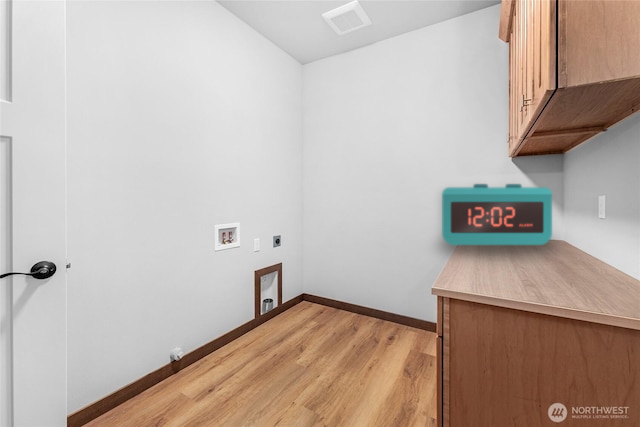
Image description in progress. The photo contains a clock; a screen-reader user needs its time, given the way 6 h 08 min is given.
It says 12 h 02 min
